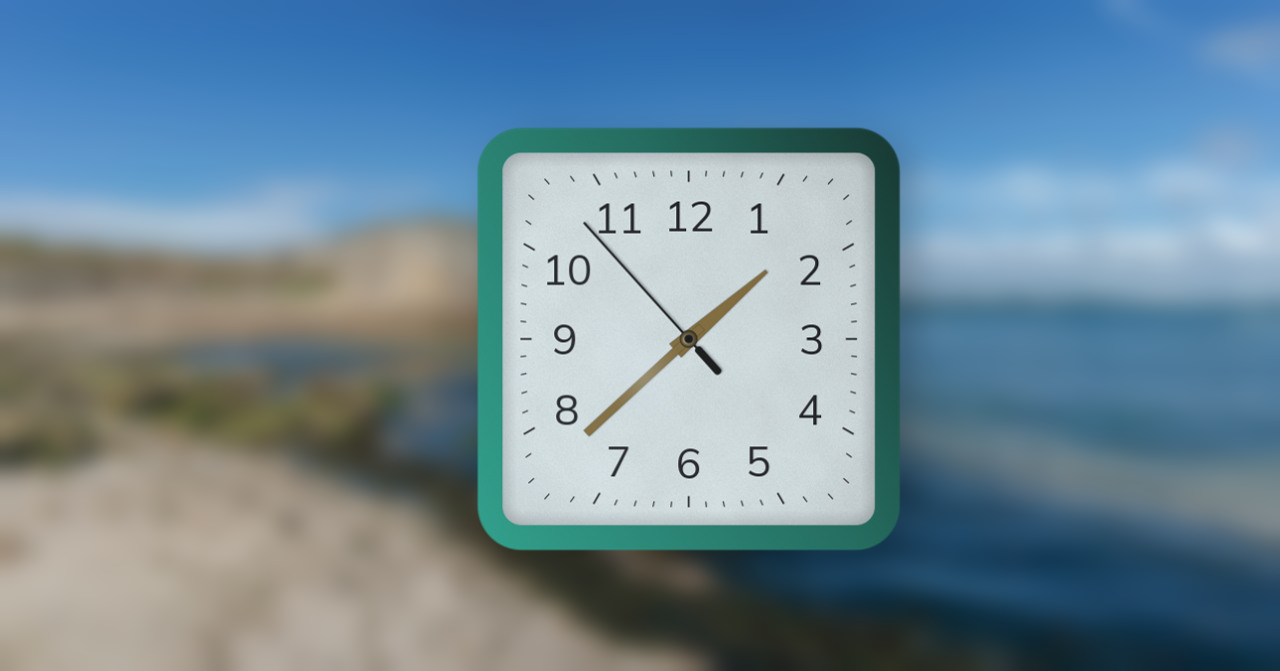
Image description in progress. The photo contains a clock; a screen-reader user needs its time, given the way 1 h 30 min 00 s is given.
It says 1 h 37 min 53 s
